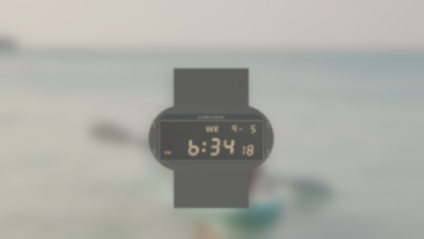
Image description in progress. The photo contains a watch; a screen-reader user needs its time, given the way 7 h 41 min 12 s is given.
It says 6 h 34 min 18 s
